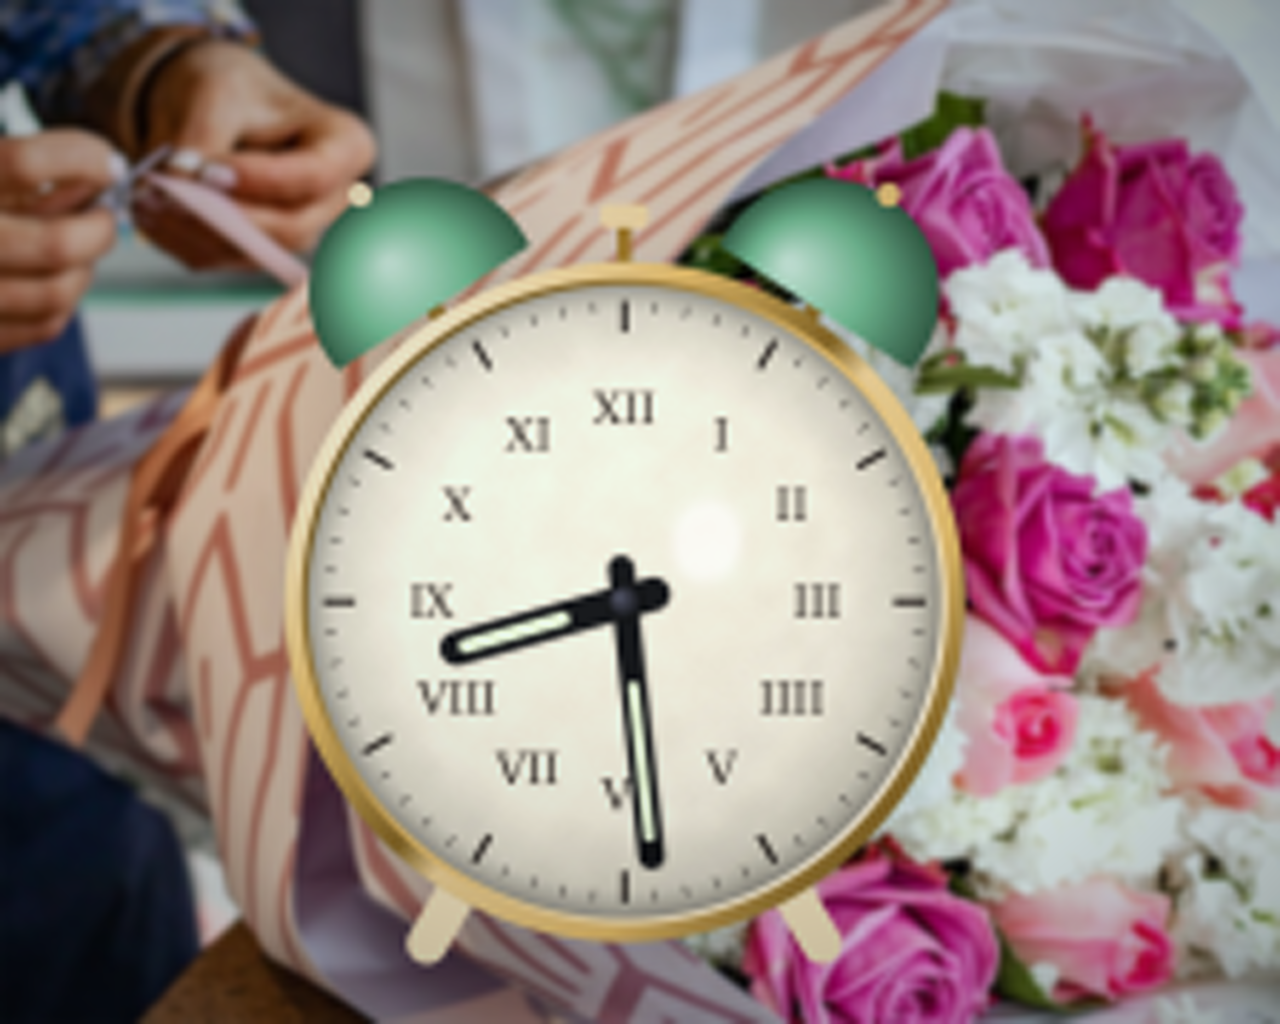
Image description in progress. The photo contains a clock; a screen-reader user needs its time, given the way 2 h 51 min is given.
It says 8 h 29 min
